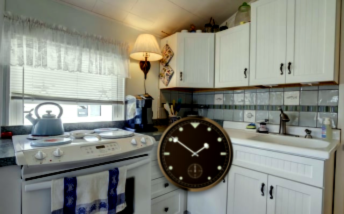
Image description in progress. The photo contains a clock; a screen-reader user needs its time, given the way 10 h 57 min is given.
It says 1 h 51 min
